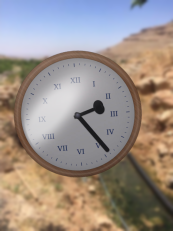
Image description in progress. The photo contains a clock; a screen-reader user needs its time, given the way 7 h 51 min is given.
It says 2 h 24 min
